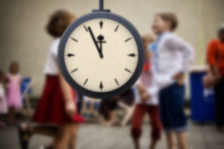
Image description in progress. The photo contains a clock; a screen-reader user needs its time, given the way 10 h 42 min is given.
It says 11 h 56 min
